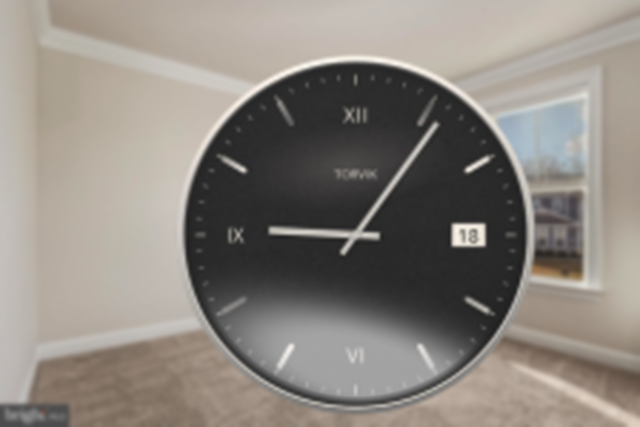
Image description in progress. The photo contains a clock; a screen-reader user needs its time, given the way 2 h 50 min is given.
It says 9 h 06 min
